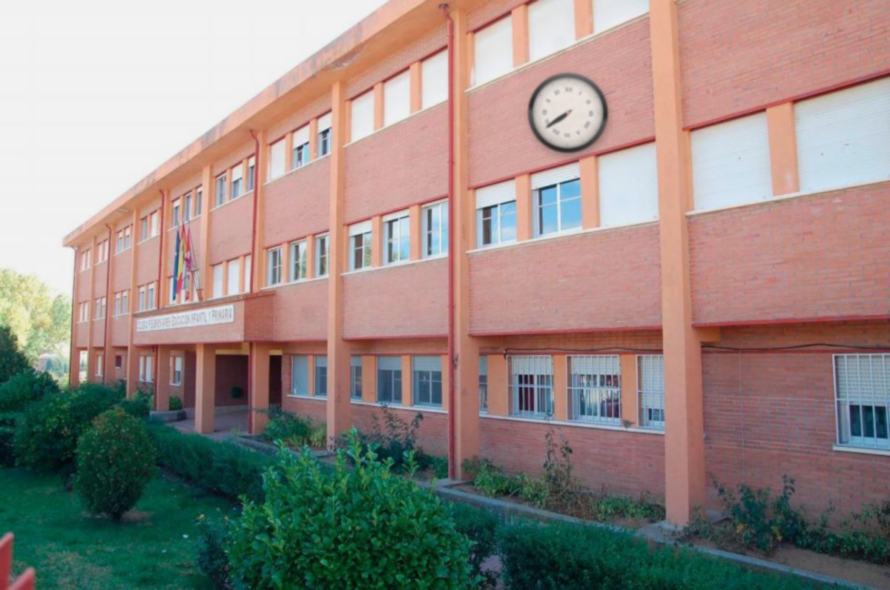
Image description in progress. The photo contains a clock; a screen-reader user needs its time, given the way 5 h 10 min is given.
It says 7 h 39 min
